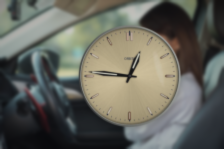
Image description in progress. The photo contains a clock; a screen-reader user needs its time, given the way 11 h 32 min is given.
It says 12 h 46 min
